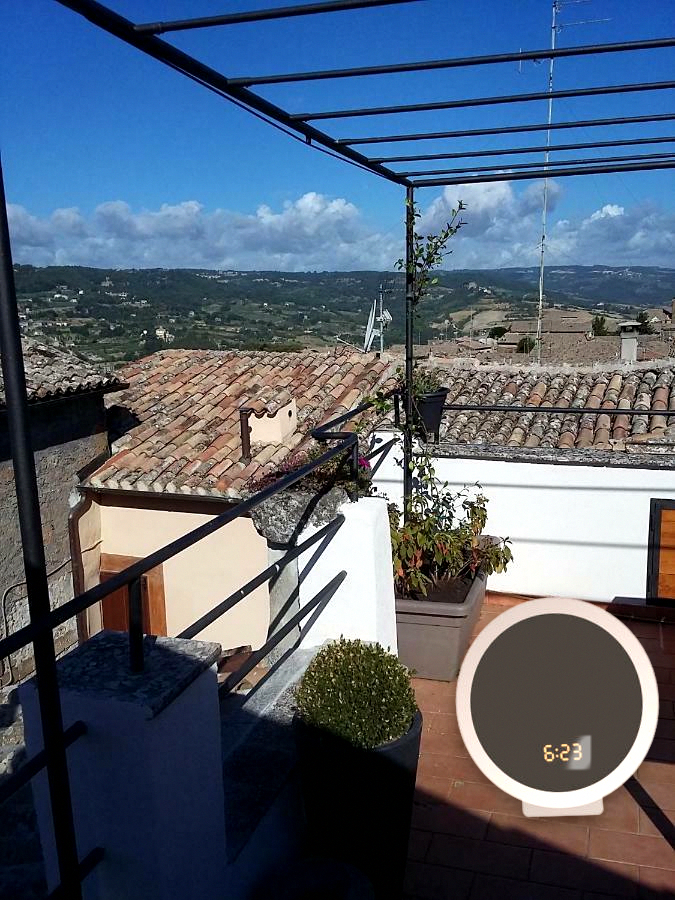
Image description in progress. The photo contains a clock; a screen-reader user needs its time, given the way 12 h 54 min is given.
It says 6 h 23 min
